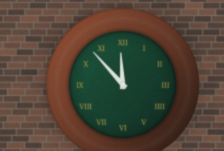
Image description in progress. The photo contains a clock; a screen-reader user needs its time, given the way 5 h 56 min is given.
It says 11 h 53 min
